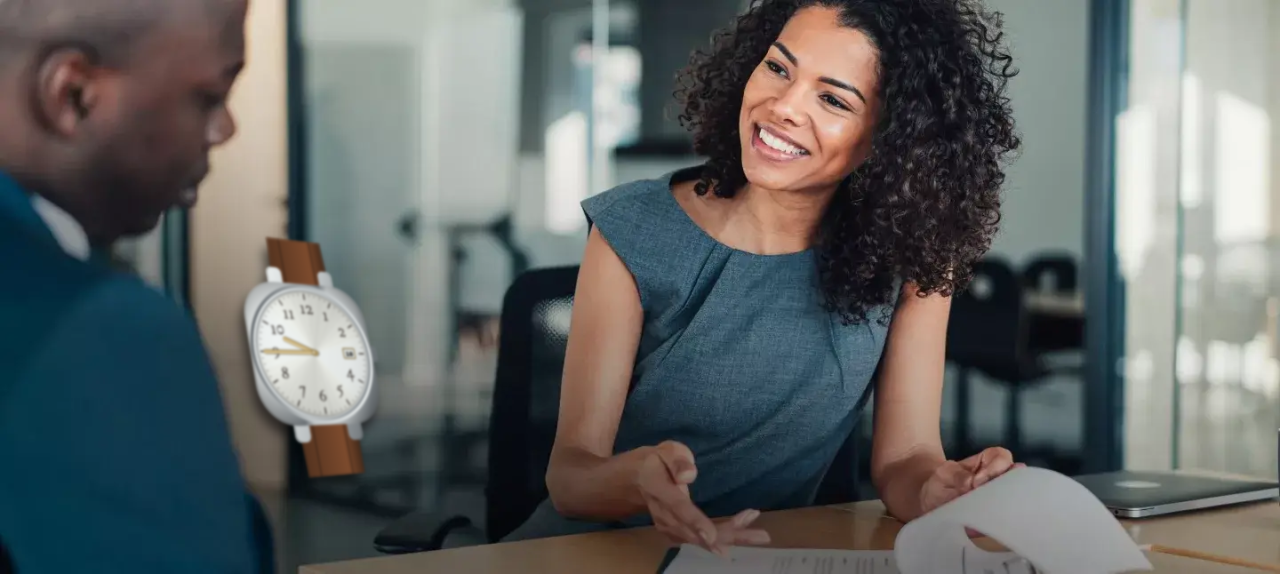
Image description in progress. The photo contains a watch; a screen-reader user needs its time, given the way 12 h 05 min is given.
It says 9 h 45 min
